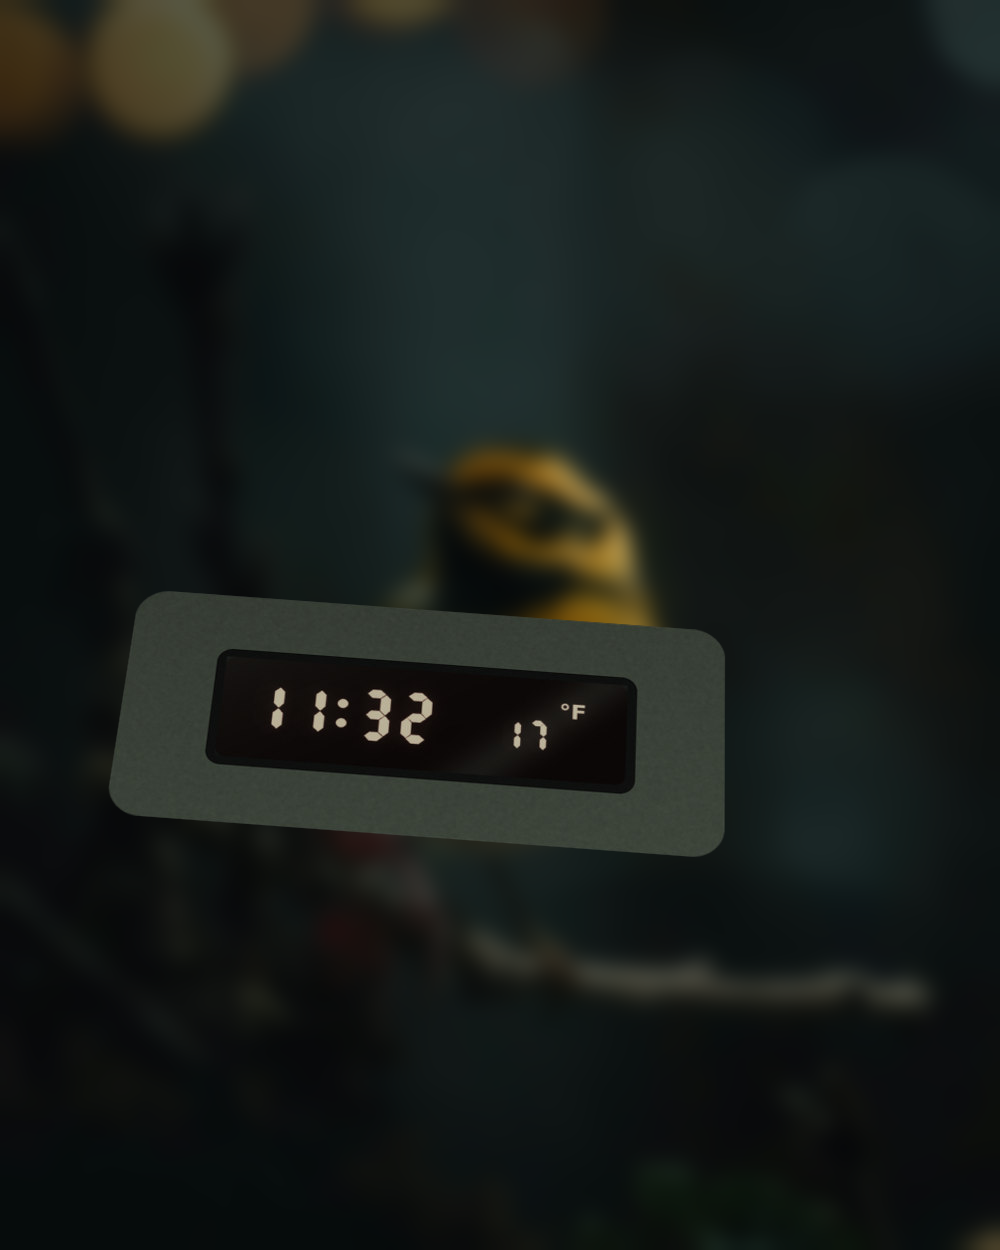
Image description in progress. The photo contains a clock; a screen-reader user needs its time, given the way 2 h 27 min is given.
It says 11 h 32 min
